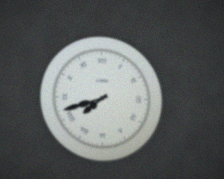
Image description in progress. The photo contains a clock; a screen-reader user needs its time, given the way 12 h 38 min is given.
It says 7 h 42 min
